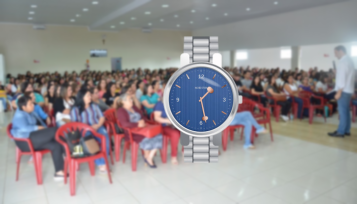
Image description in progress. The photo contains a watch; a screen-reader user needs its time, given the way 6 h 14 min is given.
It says 1 h 28 min
